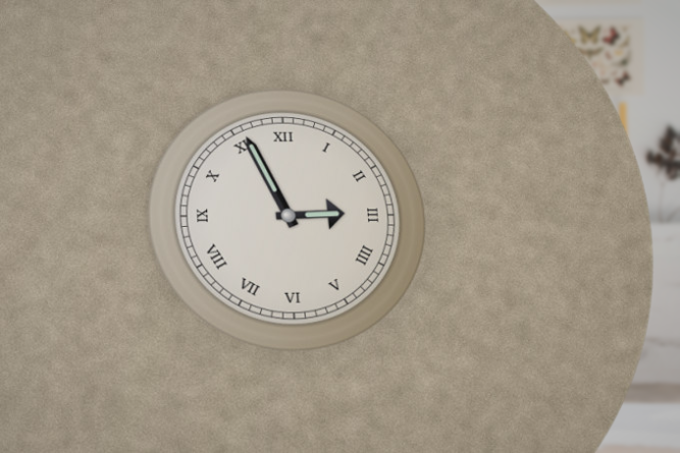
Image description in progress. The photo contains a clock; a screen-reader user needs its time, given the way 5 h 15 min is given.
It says 2 h 56 min
